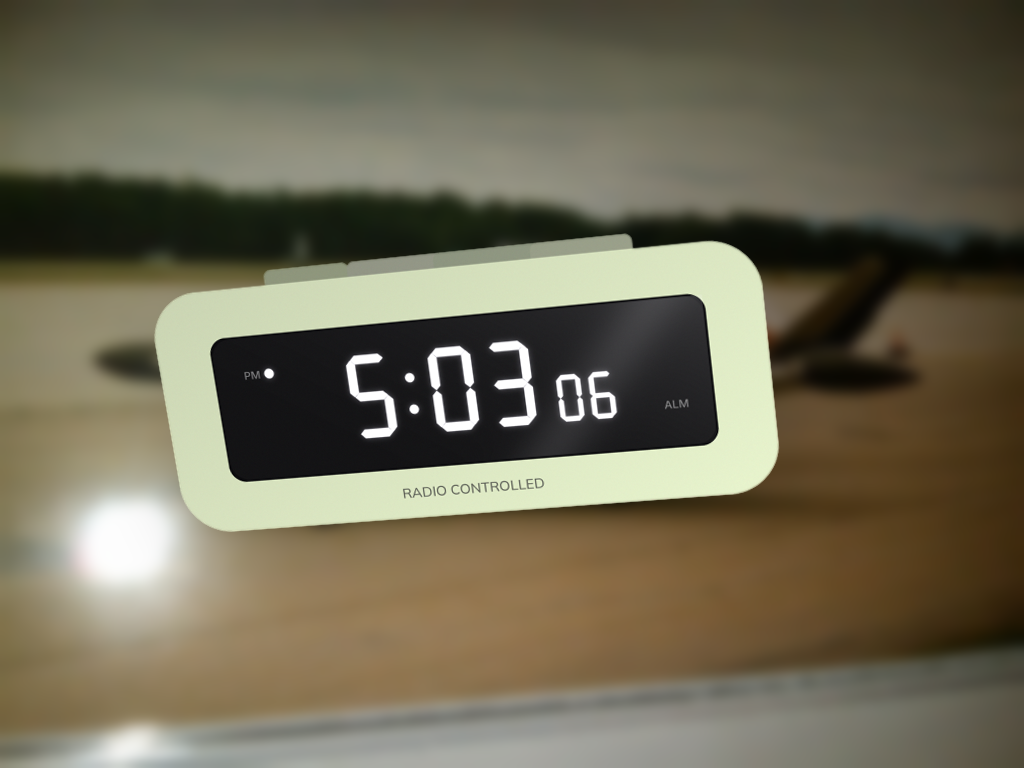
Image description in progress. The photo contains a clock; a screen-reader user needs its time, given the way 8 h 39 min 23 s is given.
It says 5 h 03 min 06 s
